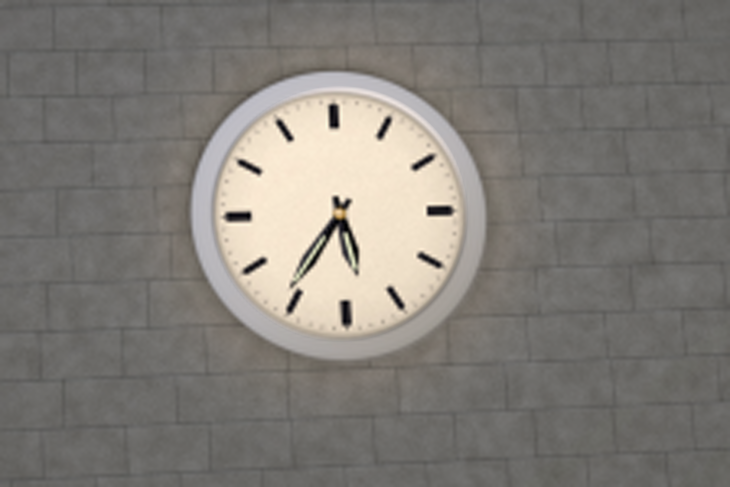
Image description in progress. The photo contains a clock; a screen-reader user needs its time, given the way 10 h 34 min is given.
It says 5 h 36 min
